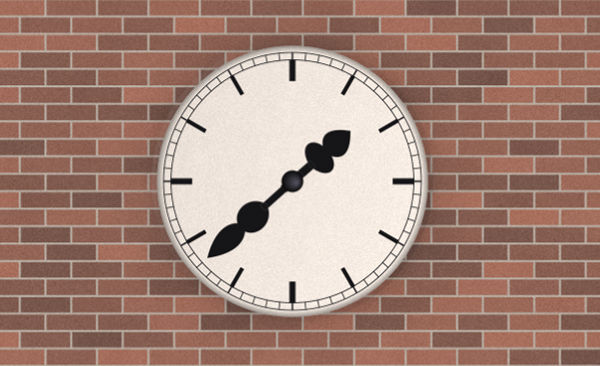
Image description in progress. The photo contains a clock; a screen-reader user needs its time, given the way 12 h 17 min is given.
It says 1 h 38 min
